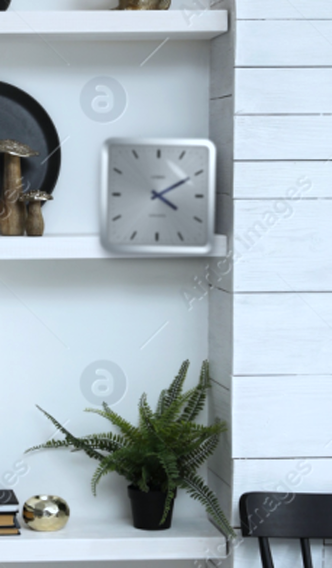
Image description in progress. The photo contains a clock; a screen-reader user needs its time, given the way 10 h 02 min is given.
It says 4 h 10 min
